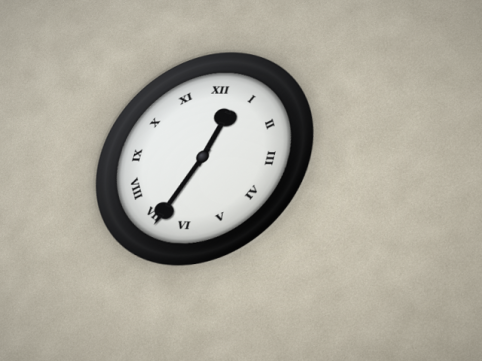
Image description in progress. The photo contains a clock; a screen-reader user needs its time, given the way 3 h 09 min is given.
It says 12 h 34 min
